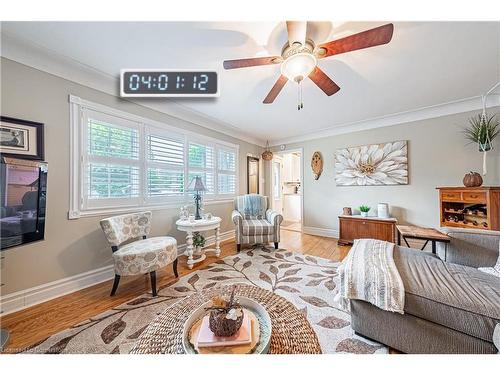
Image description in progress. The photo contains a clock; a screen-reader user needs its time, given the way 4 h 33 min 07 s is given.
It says 4 h 01 min 12 s
